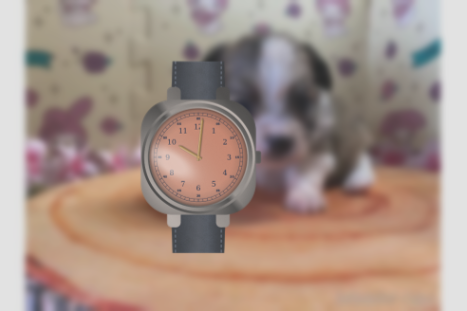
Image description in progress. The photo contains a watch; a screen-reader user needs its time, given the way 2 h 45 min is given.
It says 10 h 01 min
